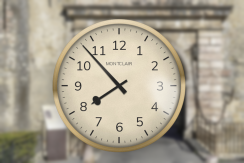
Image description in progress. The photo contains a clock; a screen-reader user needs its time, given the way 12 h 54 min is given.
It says 7 h 53 min
